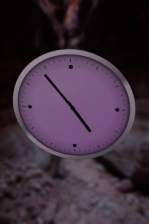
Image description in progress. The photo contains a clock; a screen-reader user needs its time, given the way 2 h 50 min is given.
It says 4 h 54 min
